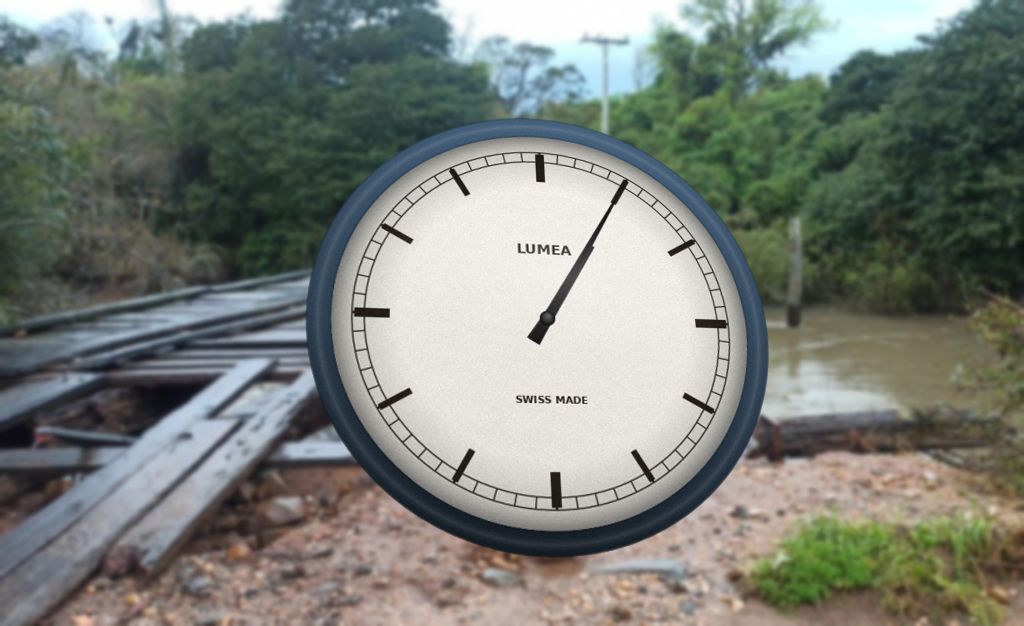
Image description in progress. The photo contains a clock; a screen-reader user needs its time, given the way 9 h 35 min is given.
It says 1 h 05 min
